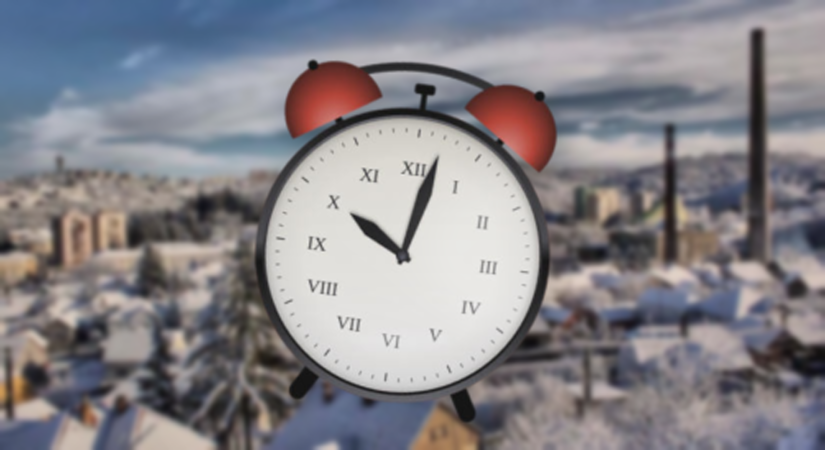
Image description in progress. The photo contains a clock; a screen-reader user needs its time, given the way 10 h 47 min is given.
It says 10 h 02 min
